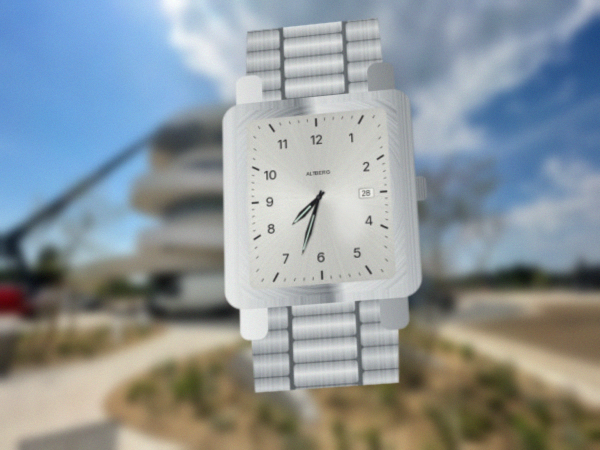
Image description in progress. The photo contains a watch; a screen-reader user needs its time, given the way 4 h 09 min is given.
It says 7 h 33 min
